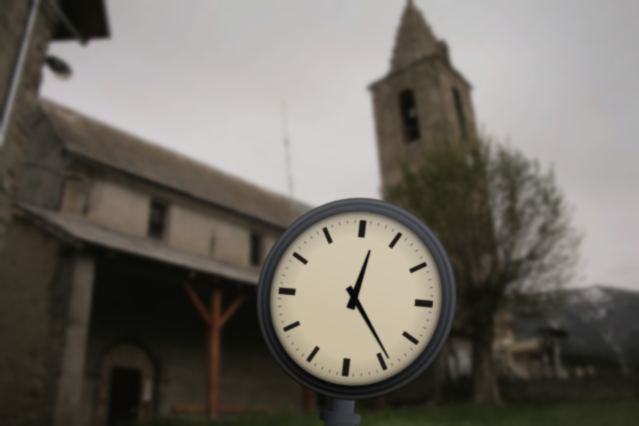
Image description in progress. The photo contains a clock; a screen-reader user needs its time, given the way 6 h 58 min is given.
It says 12 h 24 min
